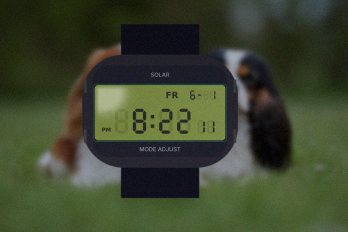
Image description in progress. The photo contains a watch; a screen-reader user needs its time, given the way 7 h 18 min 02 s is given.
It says 8 h 22 min 11 s
